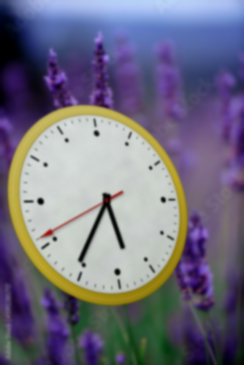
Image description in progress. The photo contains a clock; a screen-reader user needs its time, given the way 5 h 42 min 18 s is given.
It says 5 h 35 min 41 s
